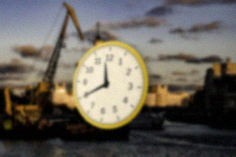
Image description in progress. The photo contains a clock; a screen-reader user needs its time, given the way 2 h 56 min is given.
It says 11 h 40 min
